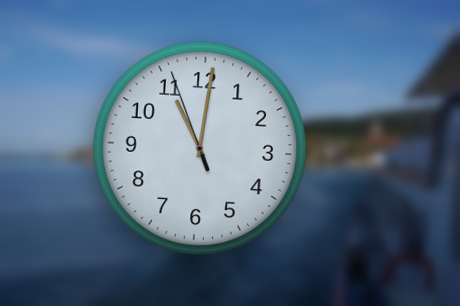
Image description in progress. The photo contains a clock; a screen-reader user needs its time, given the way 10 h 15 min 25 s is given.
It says 11 h 00 min 56 s
